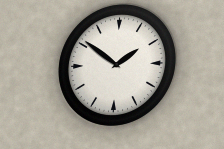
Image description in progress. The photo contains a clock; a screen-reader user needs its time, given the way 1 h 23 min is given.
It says 1 h 51 min
